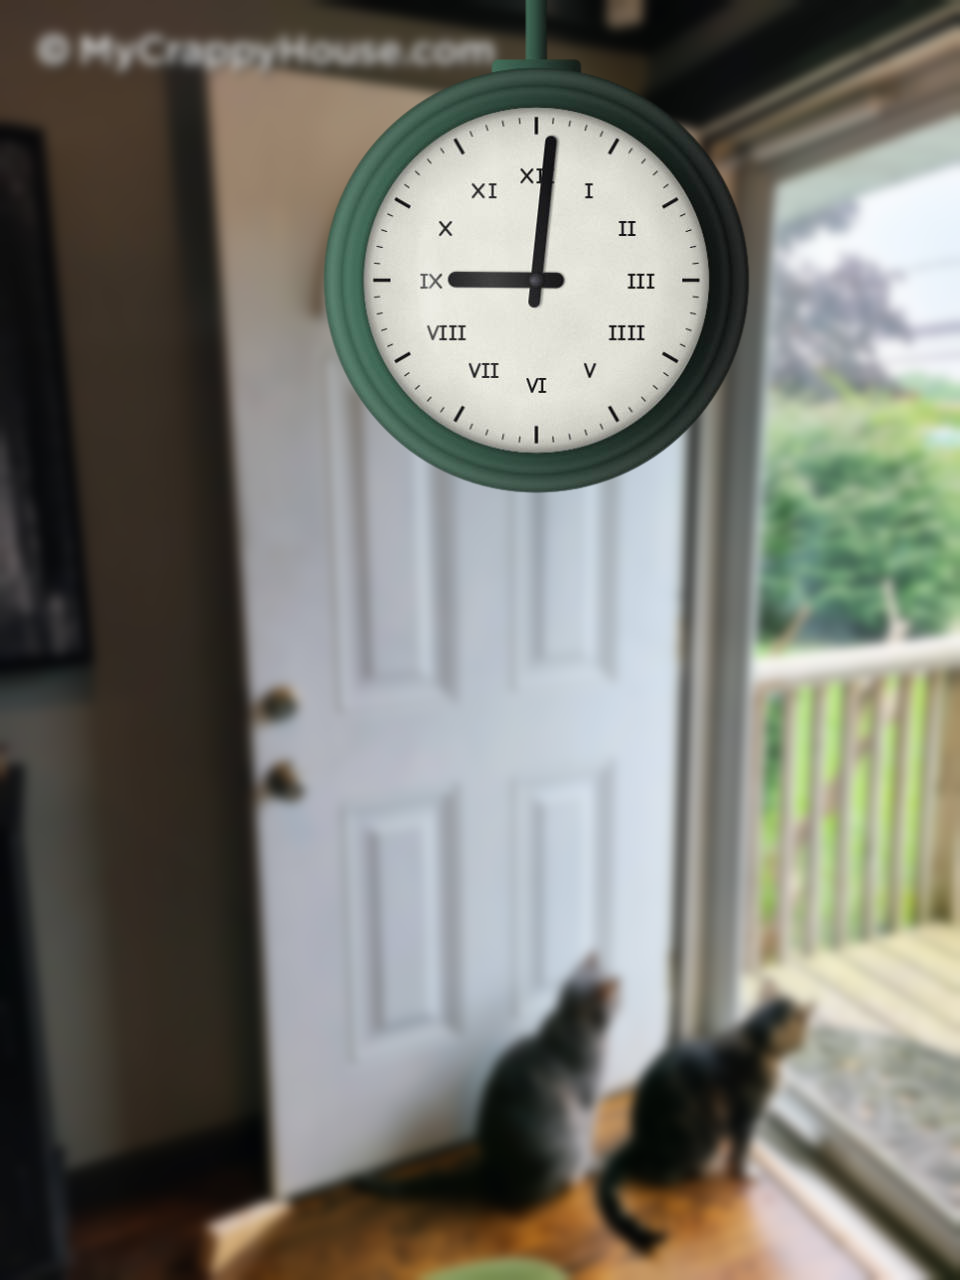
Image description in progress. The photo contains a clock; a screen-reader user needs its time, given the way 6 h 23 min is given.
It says 9 h 01 min
